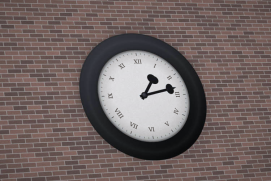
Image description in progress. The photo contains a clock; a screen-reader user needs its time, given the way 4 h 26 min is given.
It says 1 h 13 min
